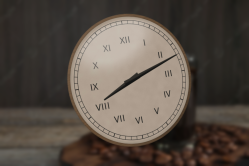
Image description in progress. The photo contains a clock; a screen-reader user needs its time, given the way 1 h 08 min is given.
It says 8 h 12 min
